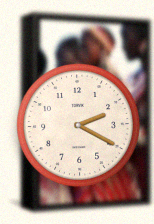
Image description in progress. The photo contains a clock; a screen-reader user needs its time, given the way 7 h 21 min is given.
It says 2 h 20 min
